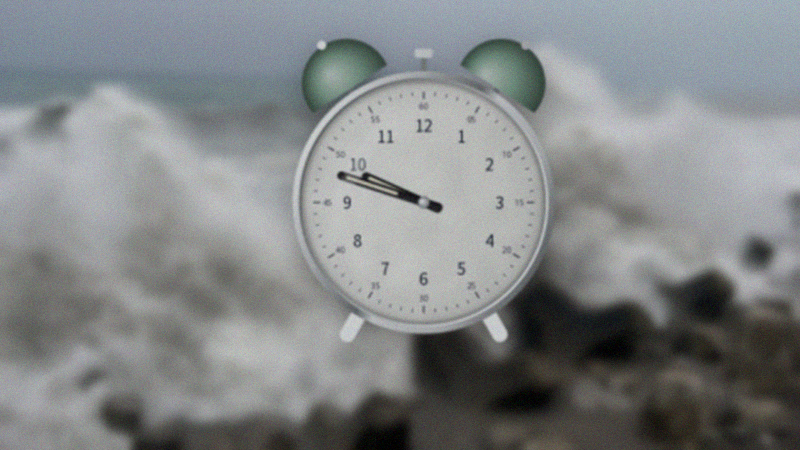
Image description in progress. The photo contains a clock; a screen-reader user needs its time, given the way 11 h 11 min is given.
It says 9 h 48 min
